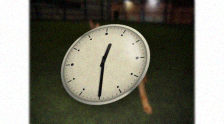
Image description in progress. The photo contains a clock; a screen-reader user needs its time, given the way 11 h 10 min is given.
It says 12 h 30 min
